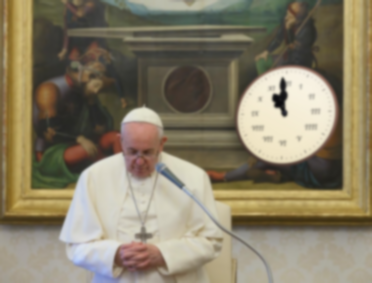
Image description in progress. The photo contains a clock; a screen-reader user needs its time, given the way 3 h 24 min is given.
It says 10 h 59 min
